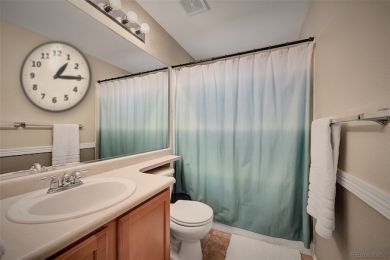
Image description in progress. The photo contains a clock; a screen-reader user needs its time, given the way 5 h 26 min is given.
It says 1 h 15 min
